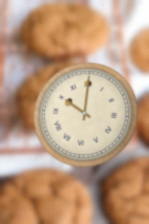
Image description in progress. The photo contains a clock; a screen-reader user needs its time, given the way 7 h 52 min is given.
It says 10 h 00 min
